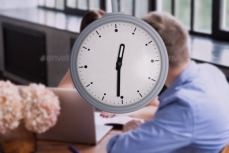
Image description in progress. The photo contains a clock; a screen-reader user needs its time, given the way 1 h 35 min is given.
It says 12 h 31 min
